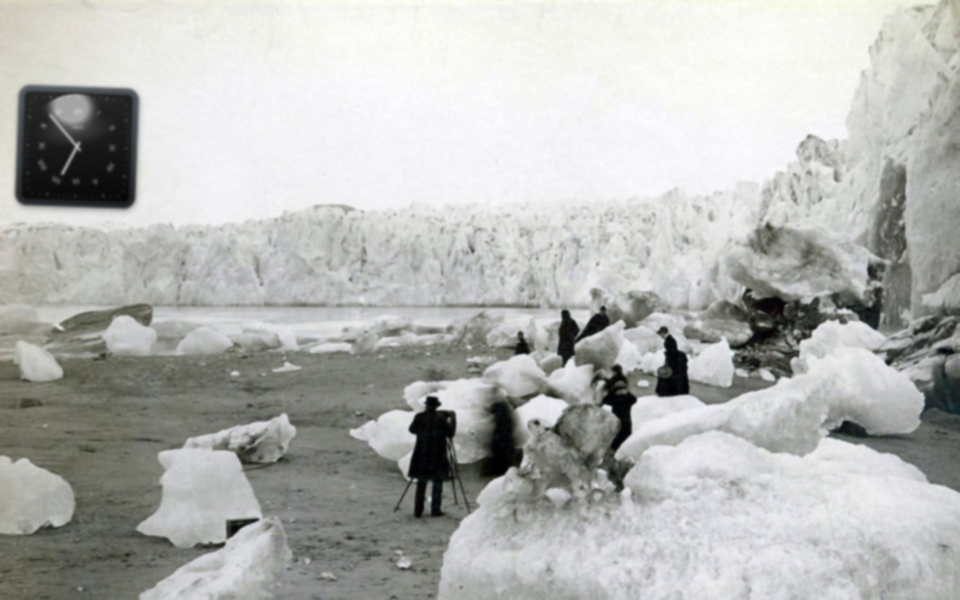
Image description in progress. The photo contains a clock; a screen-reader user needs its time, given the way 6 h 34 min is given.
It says 6 h 53 min
